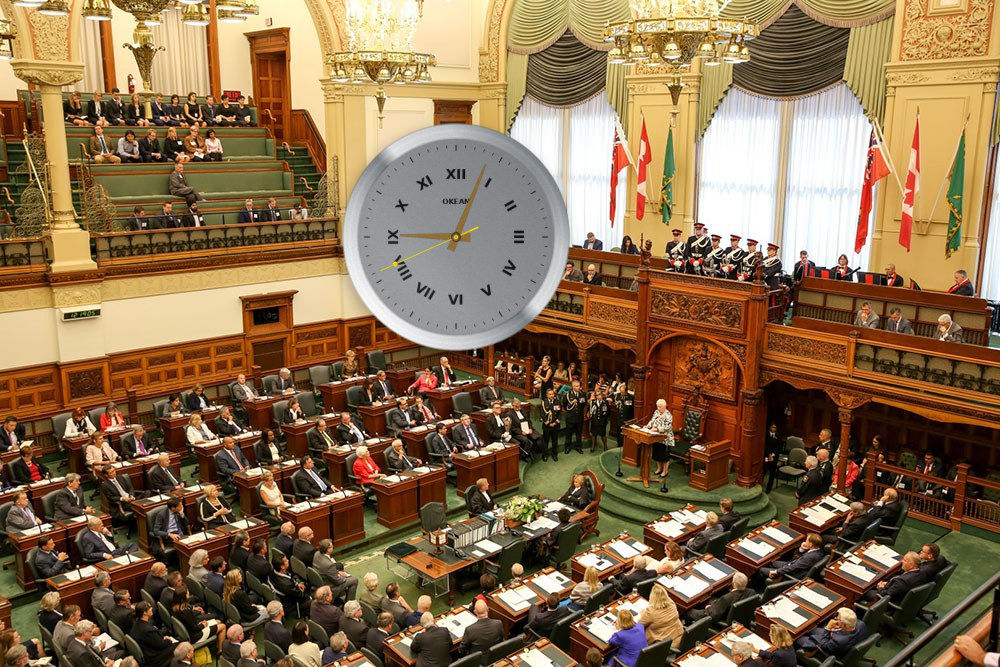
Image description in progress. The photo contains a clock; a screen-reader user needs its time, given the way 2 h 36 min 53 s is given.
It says 9 h 03 min 41 s
